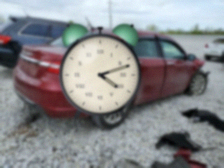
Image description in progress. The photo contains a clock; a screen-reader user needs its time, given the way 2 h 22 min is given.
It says 4 h 12 min
